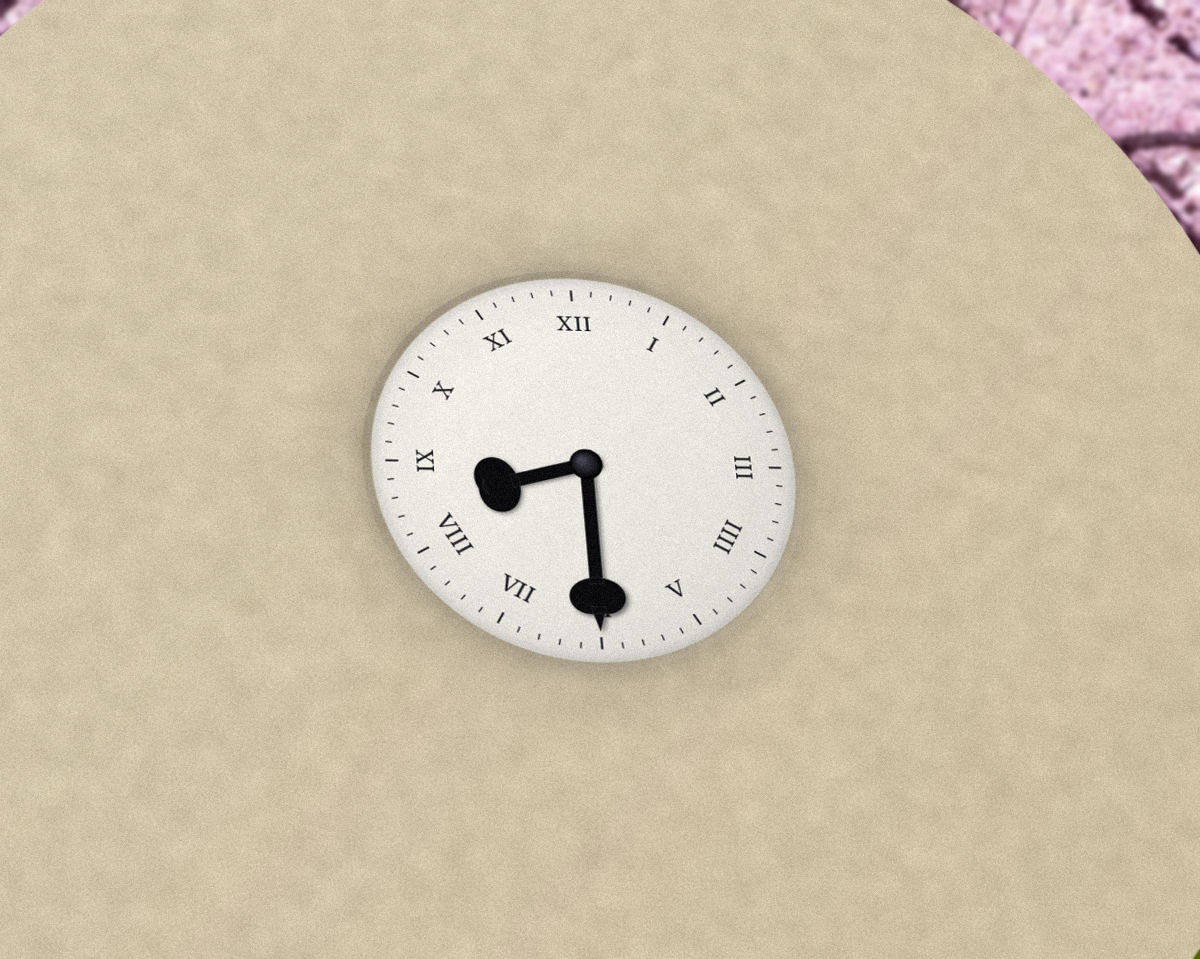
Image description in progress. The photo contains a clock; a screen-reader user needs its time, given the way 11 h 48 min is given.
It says 8 h 30 min
